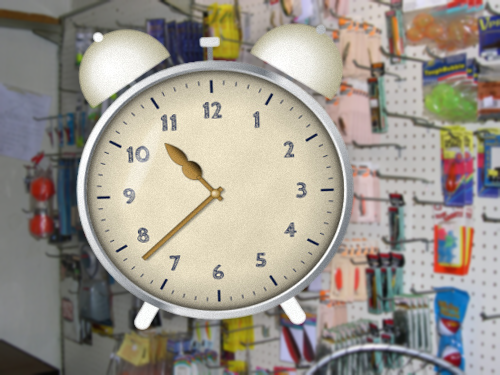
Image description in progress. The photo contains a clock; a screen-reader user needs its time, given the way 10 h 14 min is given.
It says 10 h 38 min
